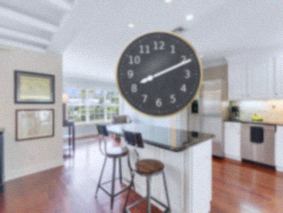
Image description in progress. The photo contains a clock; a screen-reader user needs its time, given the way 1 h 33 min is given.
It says 8 h 11 min
